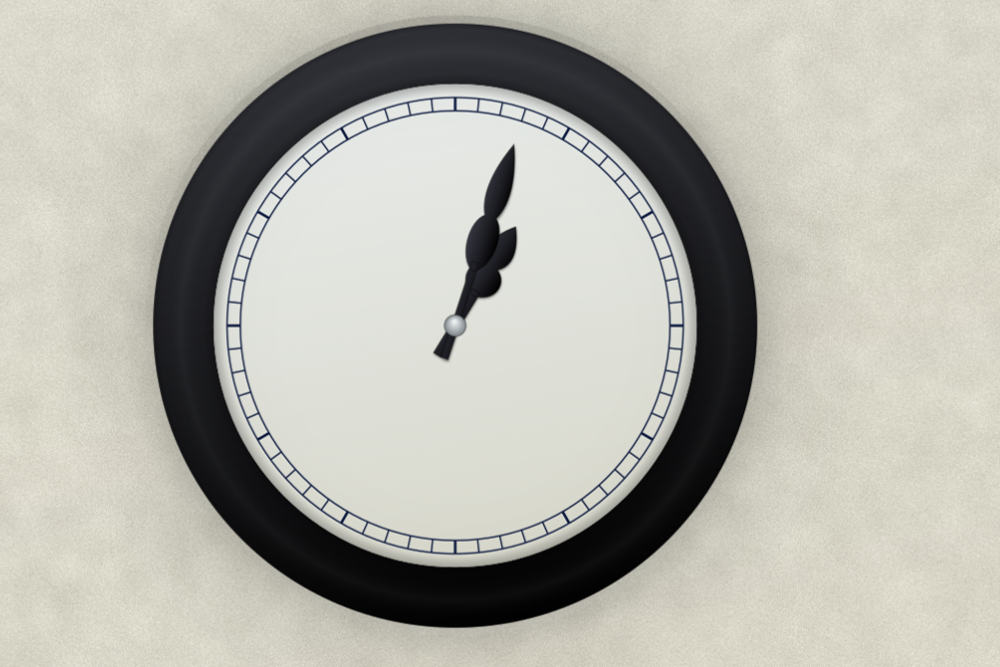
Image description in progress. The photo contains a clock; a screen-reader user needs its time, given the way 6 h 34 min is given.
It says 1 h 03 min
